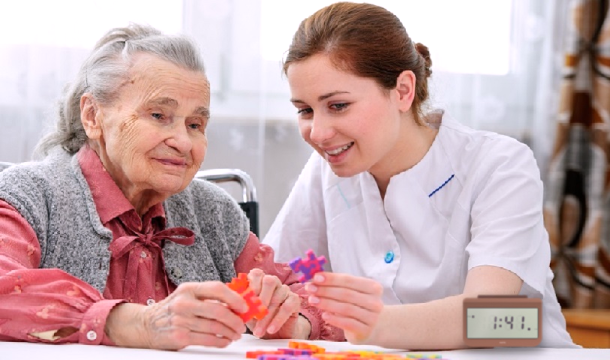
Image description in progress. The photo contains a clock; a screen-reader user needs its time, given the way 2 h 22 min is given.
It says 1 h 41 min
